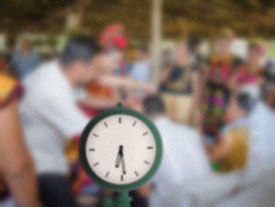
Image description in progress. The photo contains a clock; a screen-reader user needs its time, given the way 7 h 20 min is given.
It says 6 h 29 min
